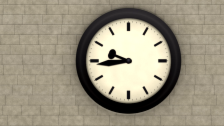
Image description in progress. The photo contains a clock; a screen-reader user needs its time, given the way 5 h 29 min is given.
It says 9 h 44 min
